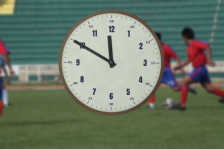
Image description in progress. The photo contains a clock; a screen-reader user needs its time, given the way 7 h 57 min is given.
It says 11 h 50 min
